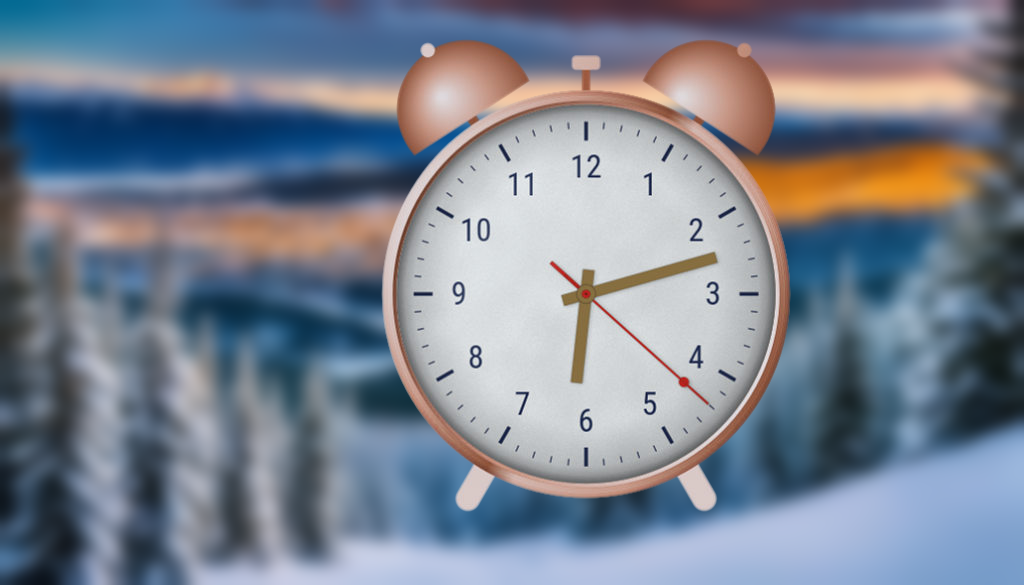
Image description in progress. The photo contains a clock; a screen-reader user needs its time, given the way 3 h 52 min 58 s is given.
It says 6 h 12 min 22 s
